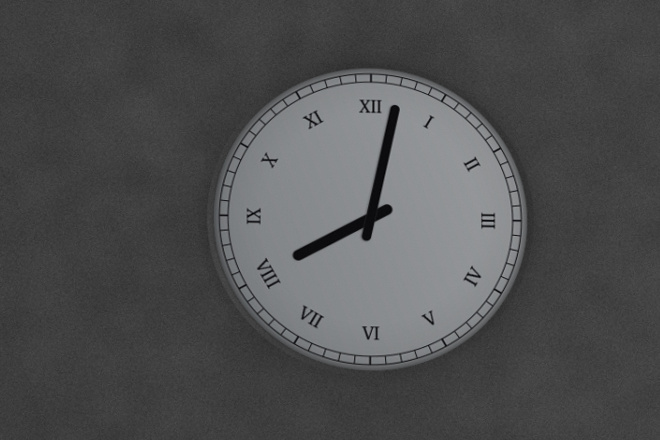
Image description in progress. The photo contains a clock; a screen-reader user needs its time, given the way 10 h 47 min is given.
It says 8 h 02 min
